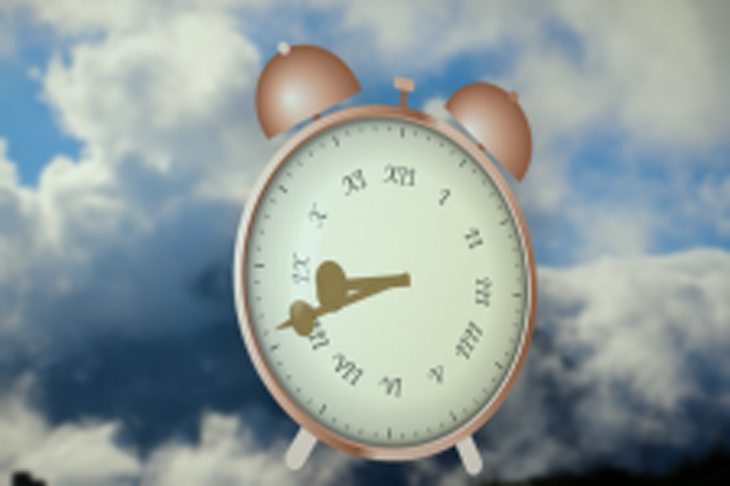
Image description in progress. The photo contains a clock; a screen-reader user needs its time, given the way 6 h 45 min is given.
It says 8 h 41 min
